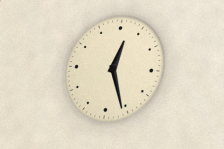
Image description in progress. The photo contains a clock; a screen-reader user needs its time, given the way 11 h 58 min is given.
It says 12 h 26 min
